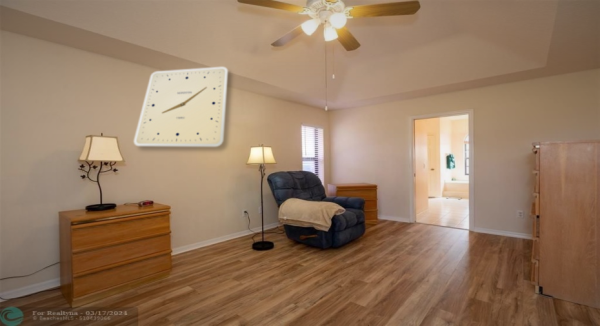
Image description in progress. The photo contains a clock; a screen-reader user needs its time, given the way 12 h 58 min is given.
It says 8 h 08 min
